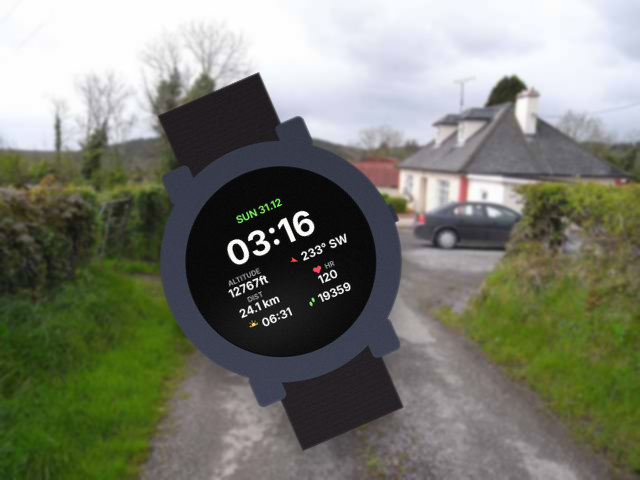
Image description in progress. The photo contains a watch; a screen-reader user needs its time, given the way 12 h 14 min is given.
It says 3 h 16 min
